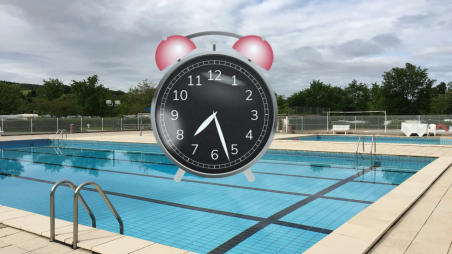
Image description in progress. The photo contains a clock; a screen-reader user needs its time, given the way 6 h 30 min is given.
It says 7 h 27 min
